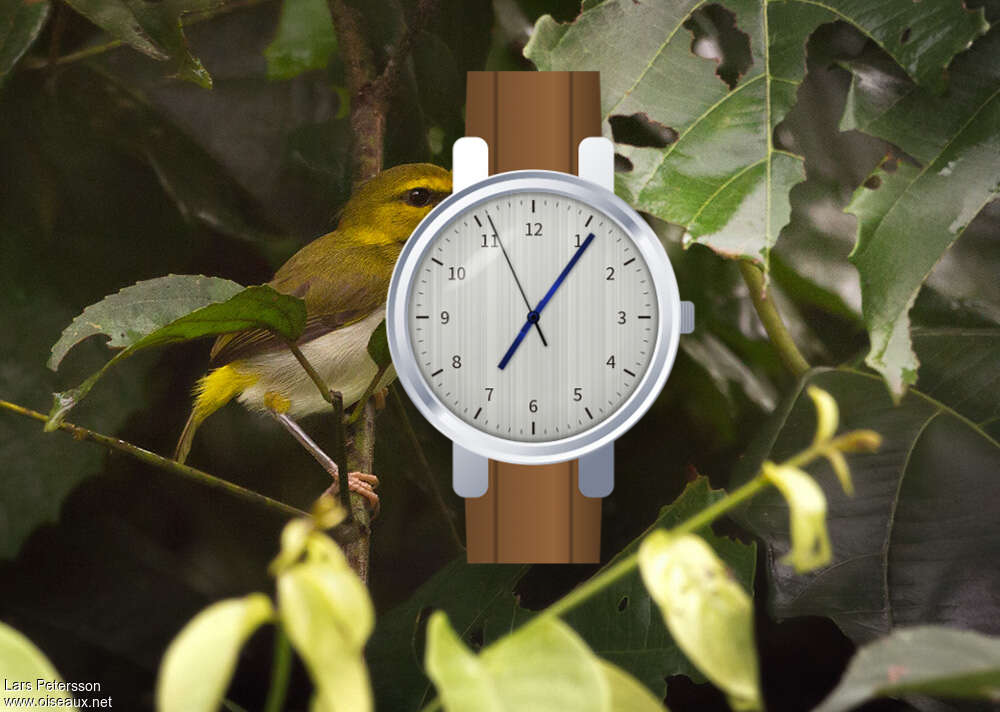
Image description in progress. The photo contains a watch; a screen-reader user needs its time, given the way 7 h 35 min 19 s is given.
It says 7 h 05 min 56 s
